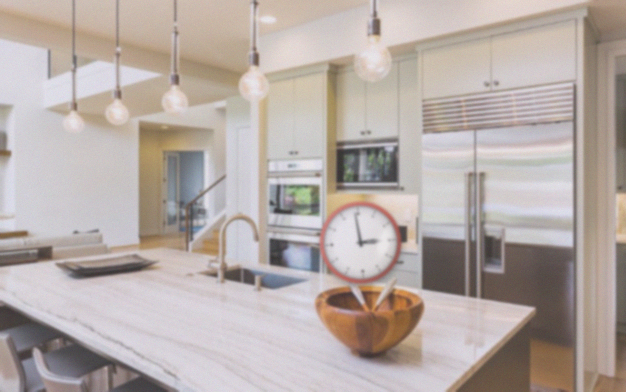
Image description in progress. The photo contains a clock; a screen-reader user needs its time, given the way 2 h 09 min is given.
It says 2 h 59 min
